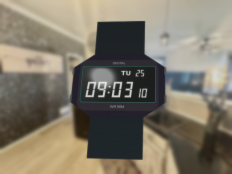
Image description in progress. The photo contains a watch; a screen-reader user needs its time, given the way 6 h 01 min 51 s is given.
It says 9 h 03 min 10 s
